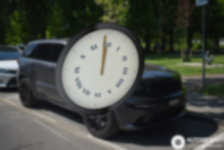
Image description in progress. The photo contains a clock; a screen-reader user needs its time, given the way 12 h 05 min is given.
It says 11 h 59 min
